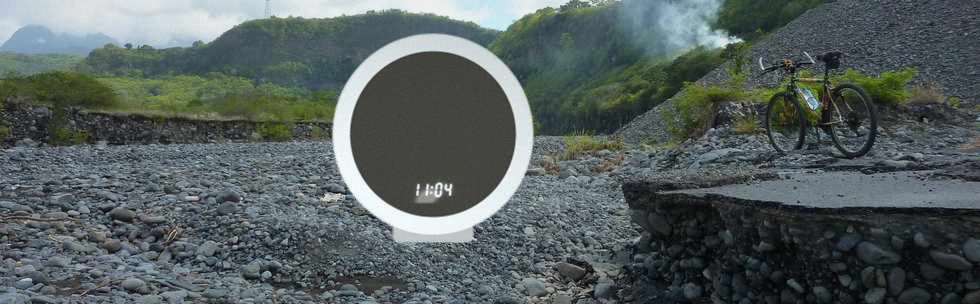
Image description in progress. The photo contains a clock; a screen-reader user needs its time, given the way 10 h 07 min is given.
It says 11 h 04 min
